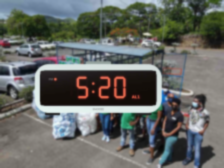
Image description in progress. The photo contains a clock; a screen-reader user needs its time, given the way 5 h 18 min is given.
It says 5 h 20 min
